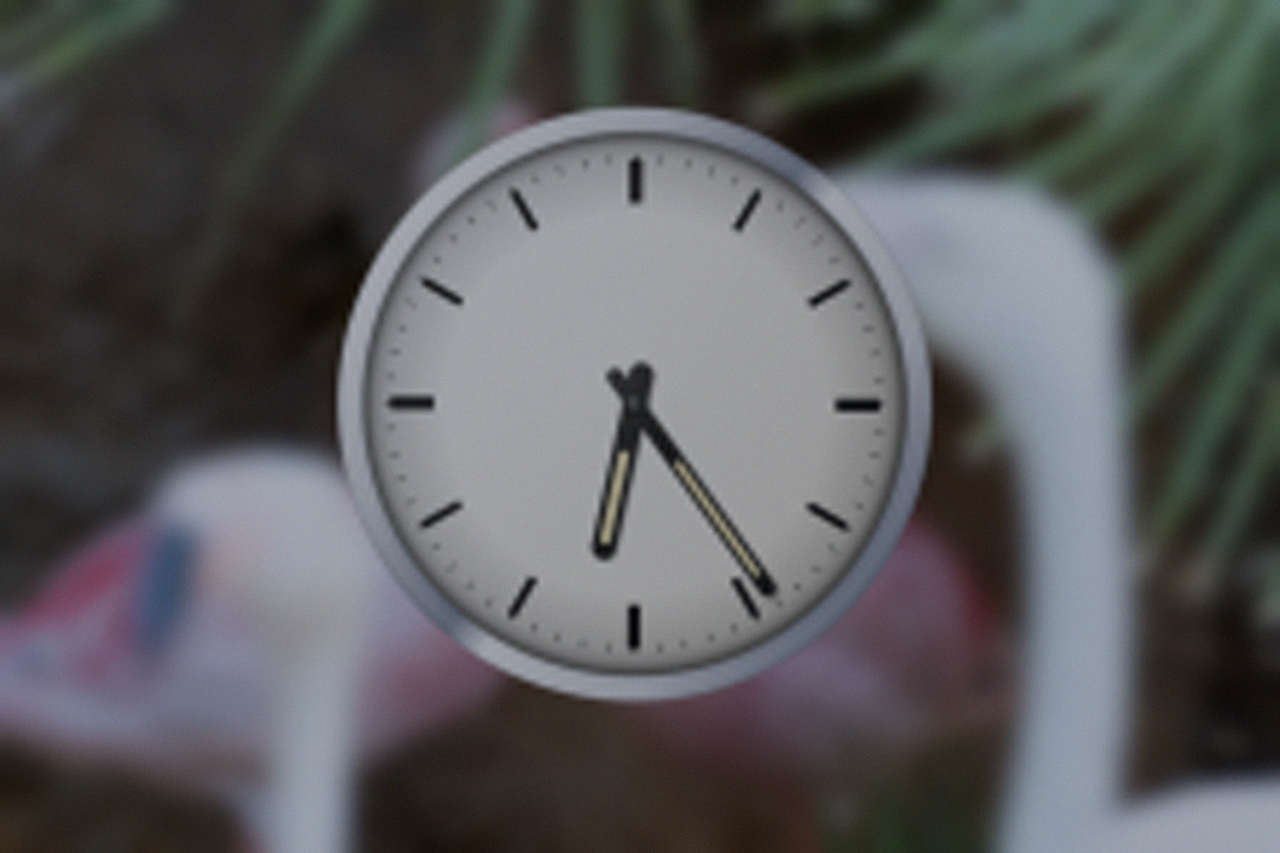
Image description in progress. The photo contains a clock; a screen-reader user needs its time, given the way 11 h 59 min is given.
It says 6 h 24 min
